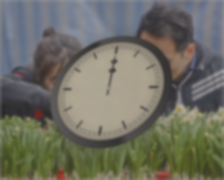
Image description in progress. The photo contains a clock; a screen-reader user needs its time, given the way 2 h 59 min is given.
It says 12 h 00 min
